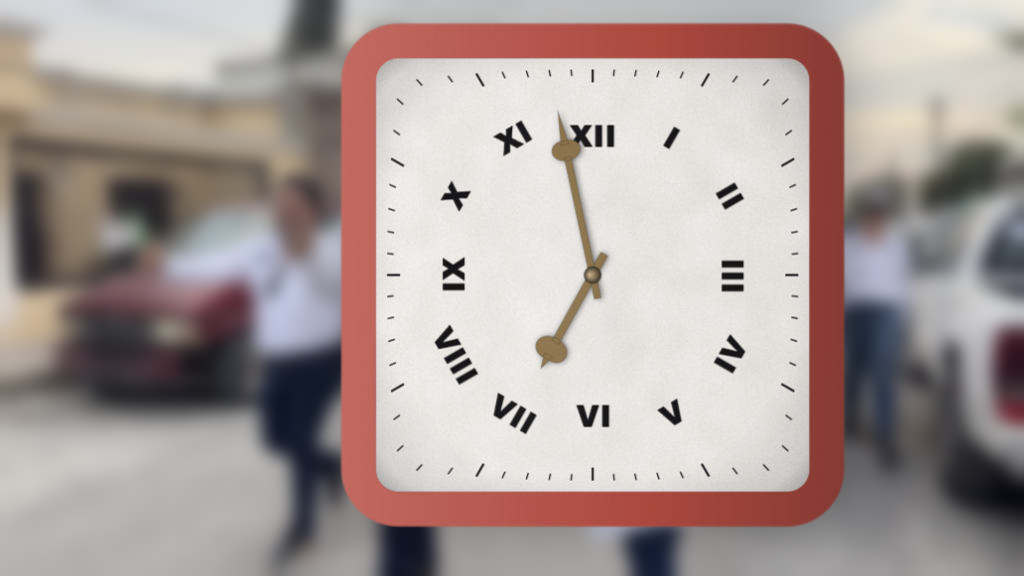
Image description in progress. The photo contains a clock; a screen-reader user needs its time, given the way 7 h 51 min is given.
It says 6 h 58 min
